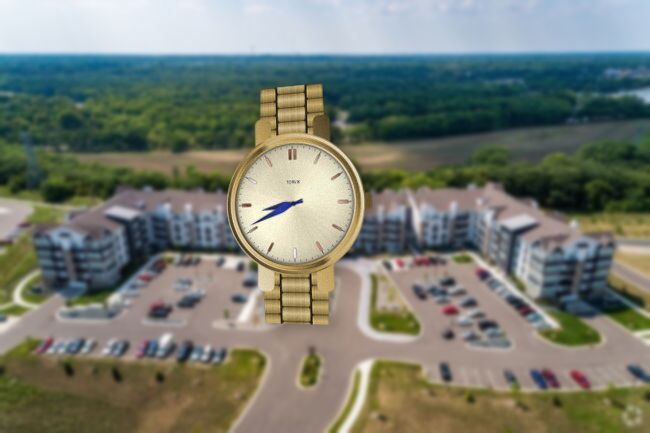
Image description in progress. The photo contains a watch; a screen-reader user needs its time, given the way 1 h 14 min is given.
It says 8 h 41 min
